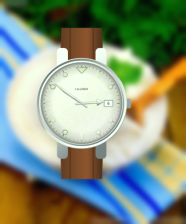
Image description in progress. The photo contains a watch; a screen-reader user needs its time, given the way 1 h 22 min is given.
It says 2 h 51 min
